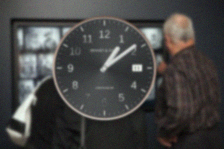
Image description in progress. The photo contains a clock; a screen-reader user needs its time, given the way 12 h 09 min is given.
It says 1 h 09 min
